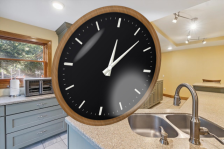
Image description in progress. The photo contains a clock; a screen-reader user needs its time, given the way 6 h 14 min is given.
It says 12 h 07 min
